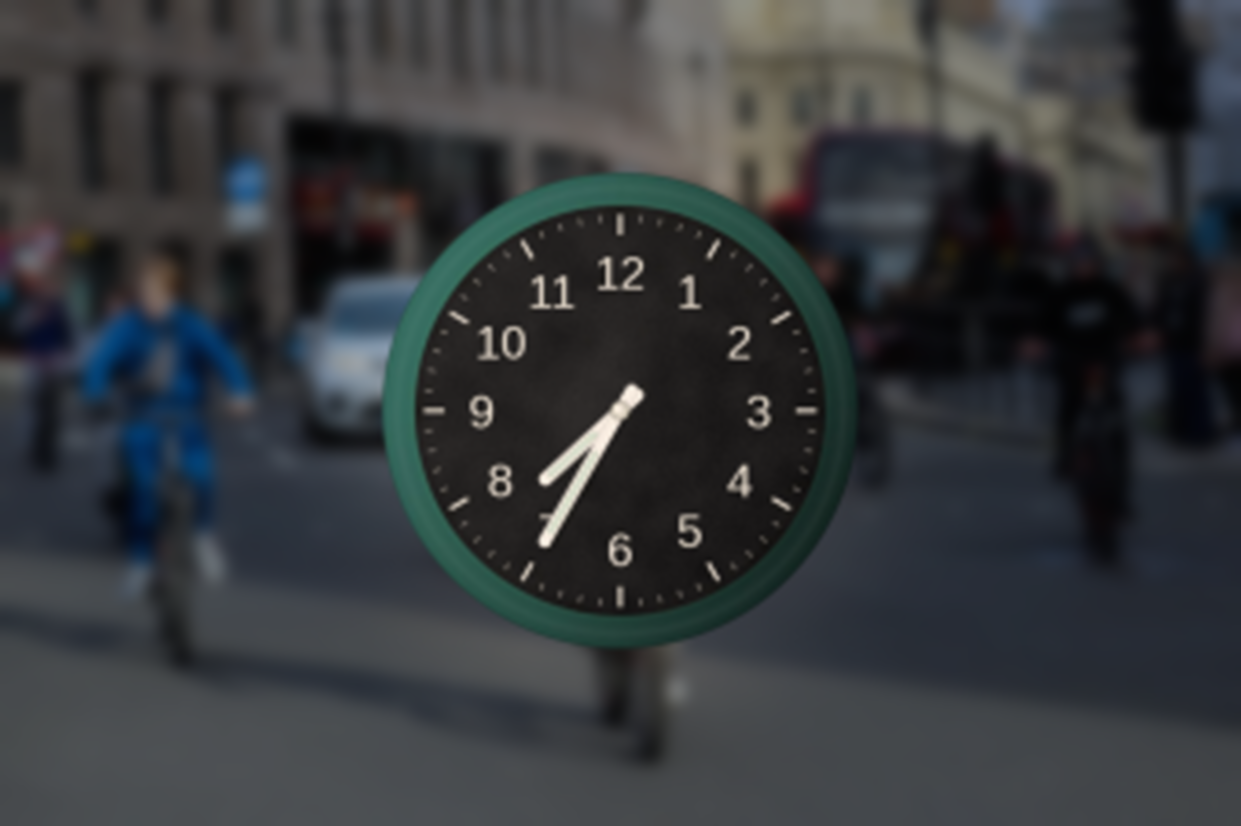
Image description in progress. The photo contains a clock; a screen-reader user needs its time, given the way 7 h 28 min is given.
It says 7 h 35 min
